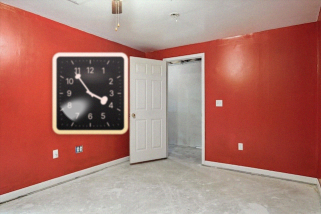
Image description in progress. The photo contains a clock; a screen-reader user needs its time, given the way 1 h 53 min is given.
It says 3 h 54 min
